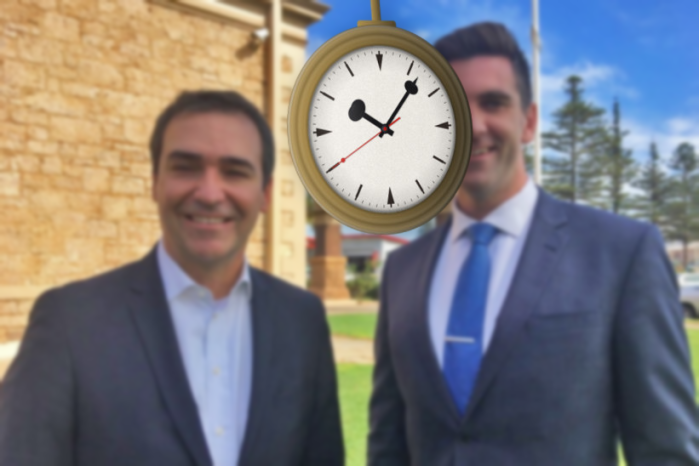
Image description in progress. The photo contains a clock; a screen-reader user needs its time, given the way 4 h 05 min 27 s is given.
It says 10 h 06 min 40 s
